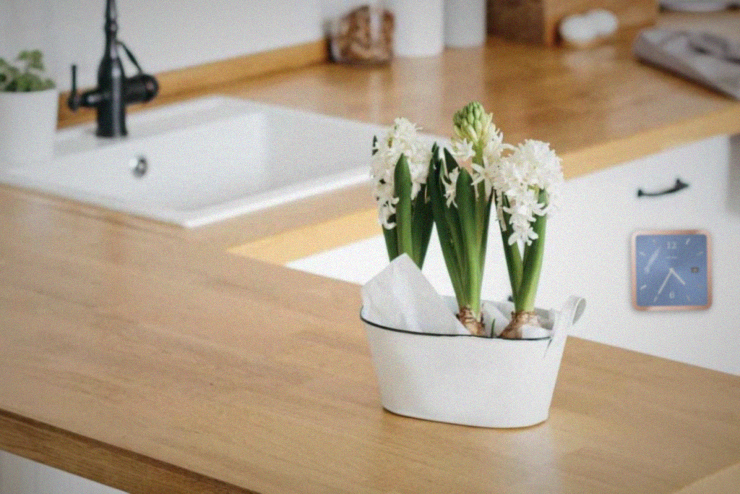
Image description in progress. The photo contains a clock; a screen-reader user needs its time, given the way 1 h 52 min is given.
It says 4 h 35 min
